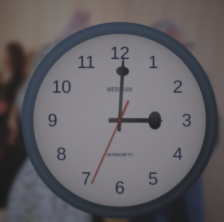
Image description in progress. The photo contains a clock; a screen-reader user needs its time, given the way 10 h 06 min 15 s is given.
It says 3 h 00 min 34 s
